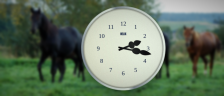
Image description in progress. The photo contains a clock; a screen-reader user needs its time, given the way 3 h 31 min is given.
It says 2 h 17 min
